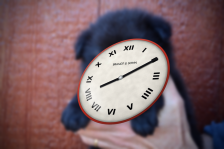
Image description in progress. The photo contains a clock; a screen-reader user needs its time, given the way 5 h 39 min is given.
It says 8 h 10 min
